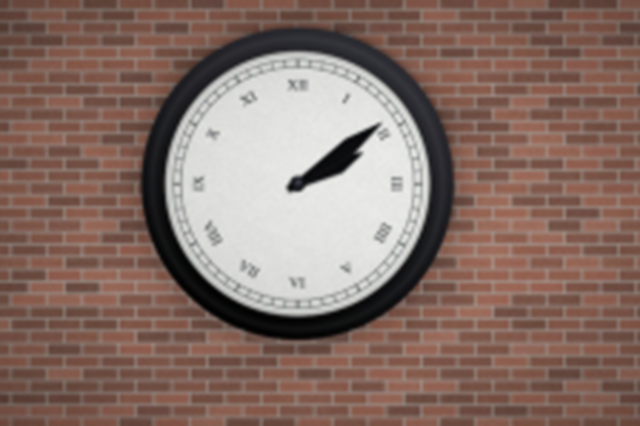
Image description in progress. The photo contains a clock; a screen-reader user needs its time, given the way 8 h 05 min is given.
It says 2 h 09 min
